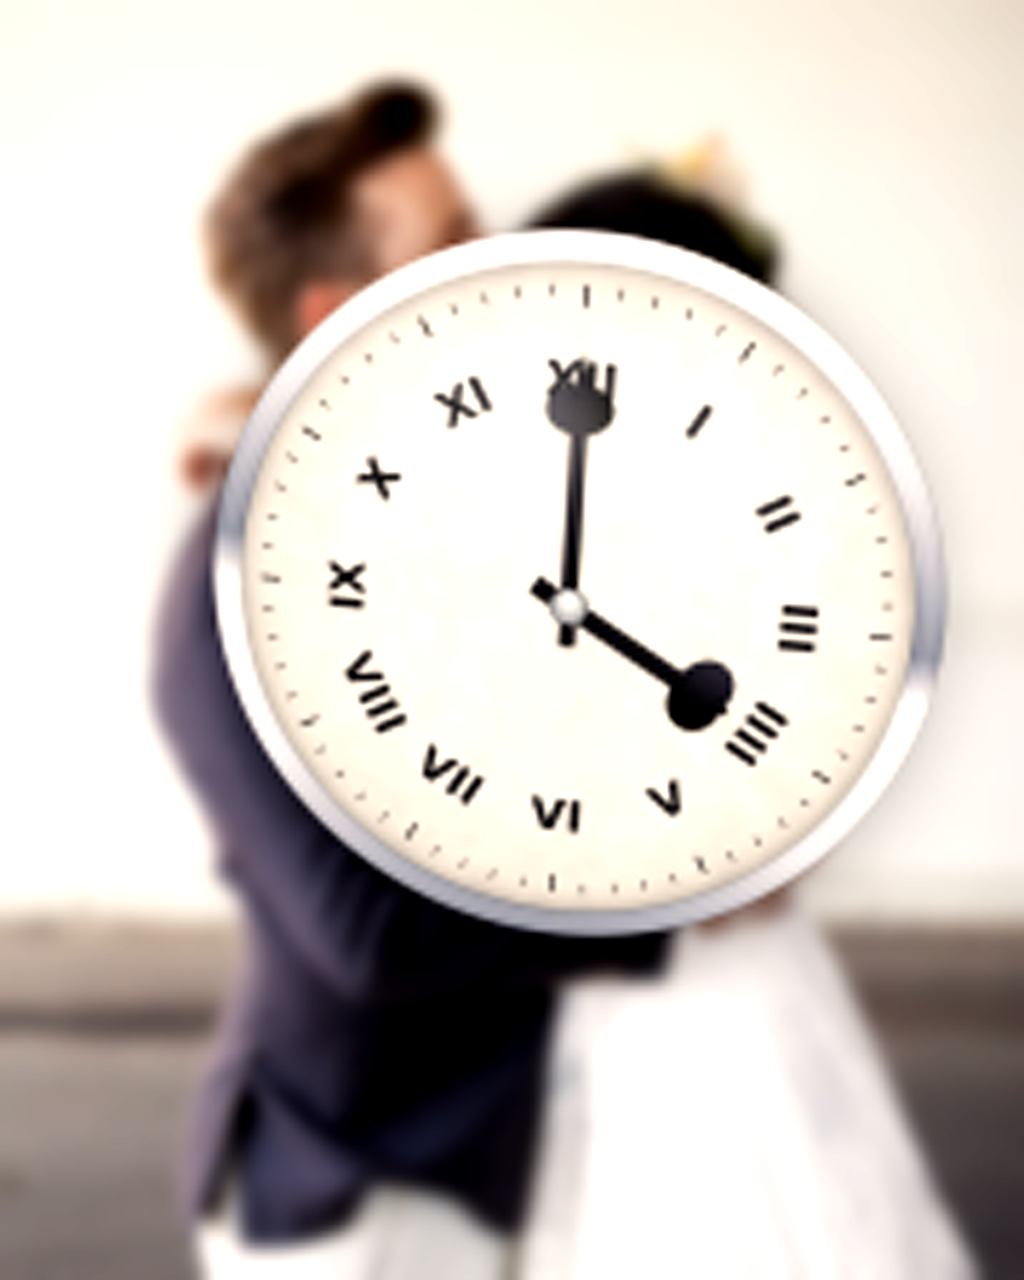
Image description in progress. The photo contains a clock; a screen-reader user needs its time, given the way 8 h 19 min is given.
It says 4 h 00 min
